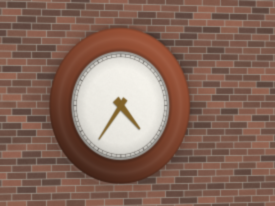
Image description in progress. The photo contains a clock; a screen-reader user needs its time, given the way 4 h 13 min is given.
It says 4 h 36 min
